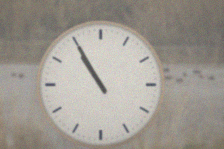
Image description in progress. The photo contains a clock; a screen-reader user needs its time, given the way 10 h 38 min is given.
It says 10 h 55 min
